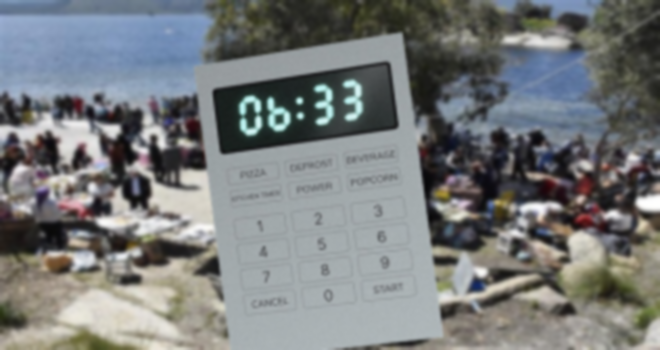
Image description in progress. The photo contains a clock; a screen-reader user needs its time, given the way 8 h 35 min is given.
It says 6 h 33 min
